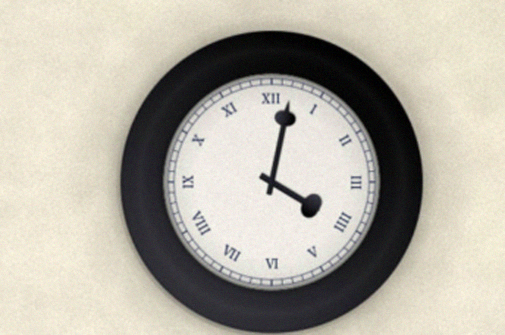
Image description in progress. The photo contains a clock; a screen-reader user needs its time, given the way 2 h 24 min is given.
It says 4 h 02 min
